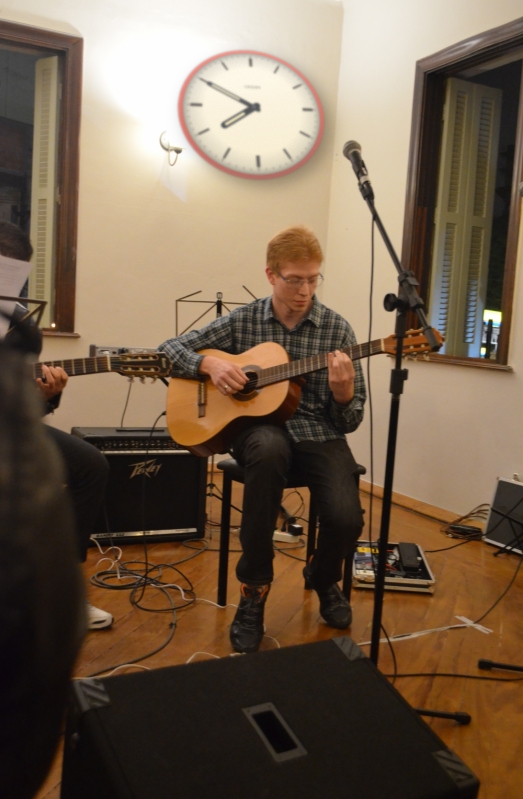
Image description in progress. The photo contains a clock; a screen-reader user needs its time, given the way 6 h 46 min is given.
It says 7 h 50 min
